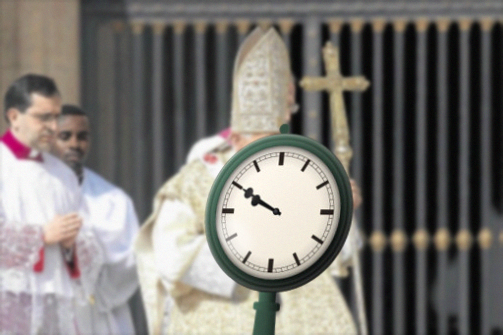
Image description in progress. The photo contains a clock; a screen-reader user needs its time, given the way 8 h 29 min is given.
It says 9 h 50 min
